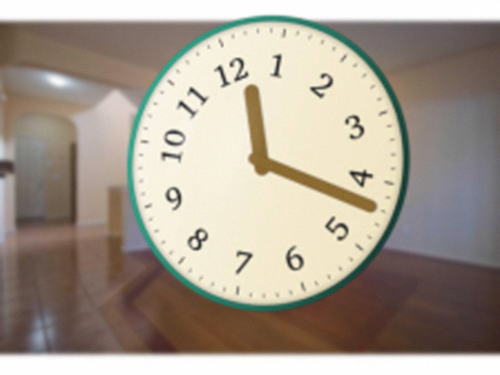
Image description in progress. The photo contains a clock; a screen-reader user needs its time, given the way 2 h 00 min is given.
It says 12 h 22 min
